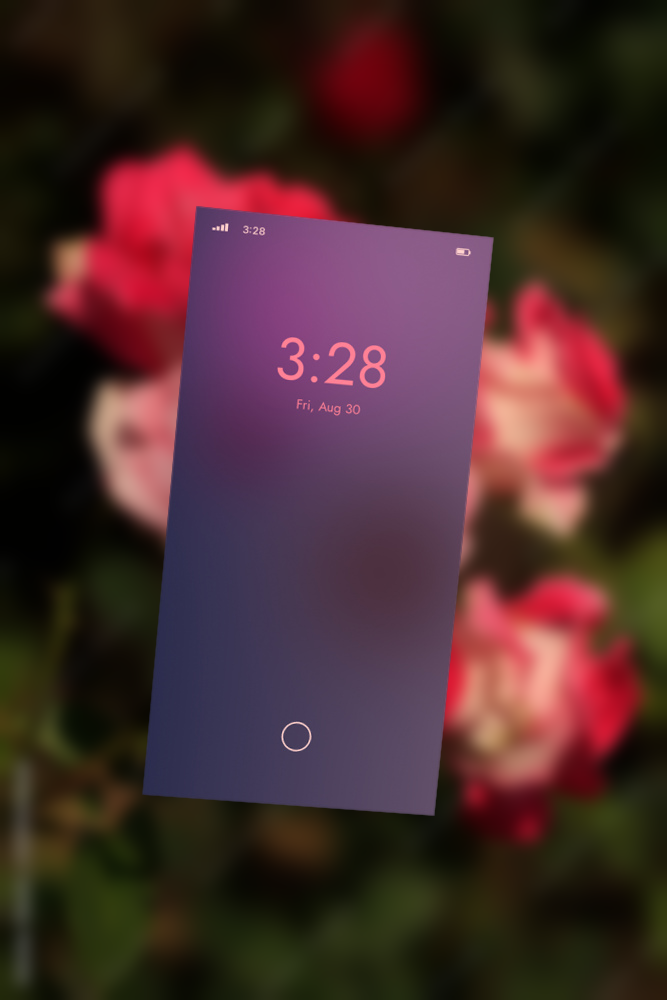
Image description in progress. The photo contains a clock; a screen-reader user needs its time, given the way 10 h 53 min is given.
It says 3 h 28 min
